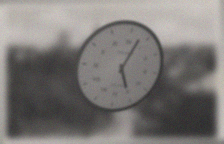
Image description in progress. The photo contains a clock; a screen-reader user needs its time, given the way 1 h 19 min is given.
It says 5 h 03 min
